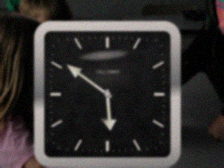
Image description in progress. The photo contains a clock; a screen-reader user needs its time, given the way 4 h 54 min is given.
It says 5 h 51 min
